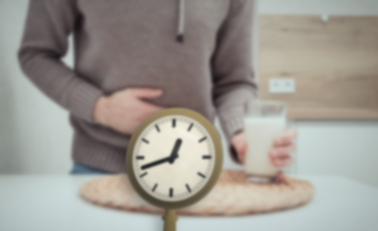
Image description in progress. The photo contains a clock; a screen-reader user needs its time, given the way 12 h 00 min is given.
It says 12 h 42 min
